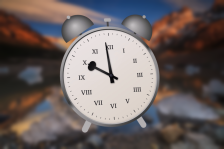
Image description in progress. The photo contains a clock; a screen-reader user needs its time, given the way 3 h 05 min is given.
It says 9 h 59 min
